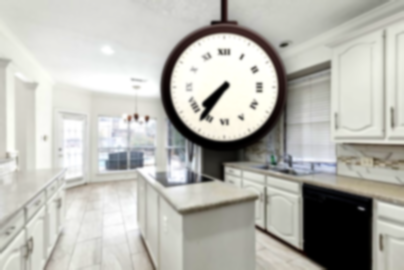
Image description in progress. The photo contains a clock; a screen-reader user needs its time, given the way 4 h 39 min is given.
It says 7 h 36 min
